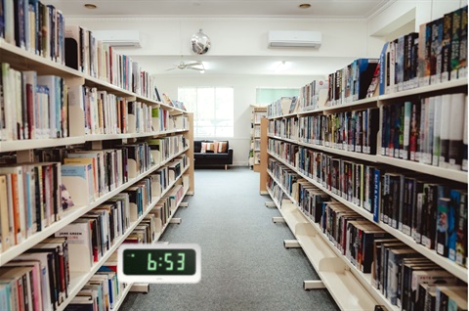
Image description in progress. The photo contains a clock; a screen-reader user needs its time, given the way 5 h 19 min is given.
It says 6 h 53 min
